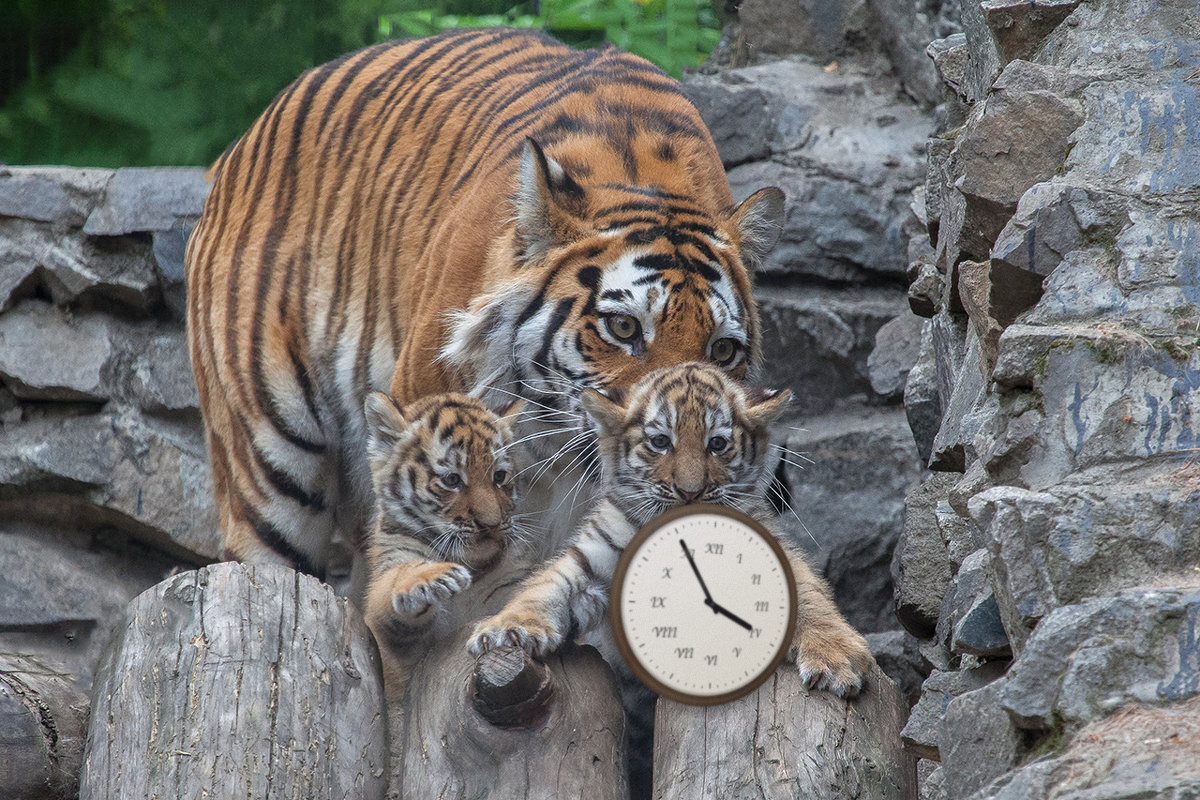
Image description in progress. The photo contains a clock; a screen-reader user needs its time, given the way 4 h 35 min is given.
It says 3 h 55 min
